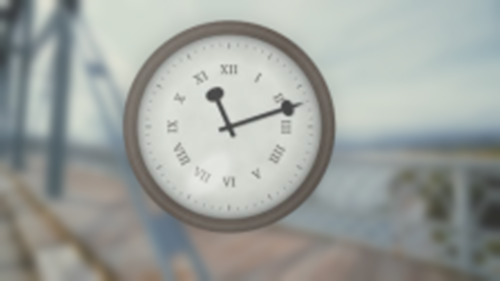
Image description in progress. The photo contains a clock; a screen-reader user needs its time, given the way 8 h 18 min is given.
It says 11 h 12 min
